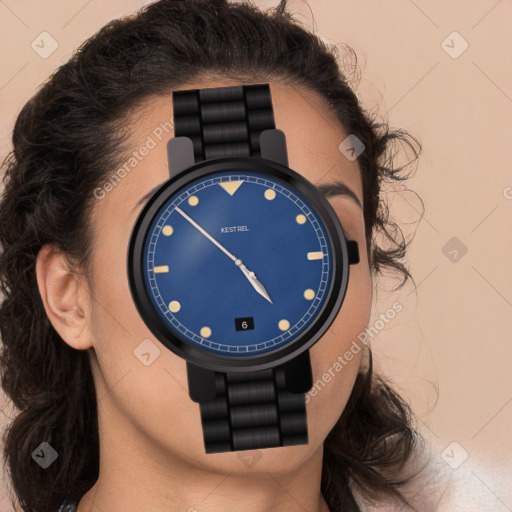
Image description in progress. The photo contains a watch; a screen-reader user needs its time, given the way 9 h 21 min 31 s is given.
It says 4 h 52 min 53 s
